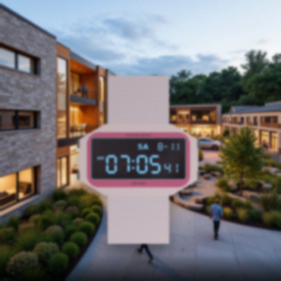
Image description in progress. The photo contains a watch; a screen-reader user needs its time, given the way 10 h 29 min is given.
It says 7 h 05 min
